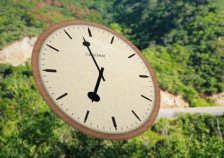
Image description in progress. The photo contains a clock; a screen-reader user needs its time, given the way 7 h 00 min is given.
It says 6 h 58 min
